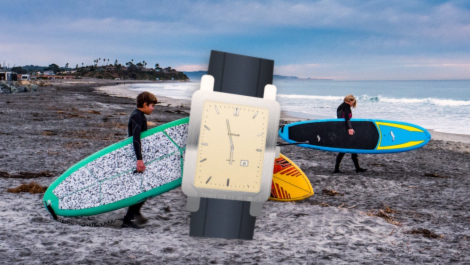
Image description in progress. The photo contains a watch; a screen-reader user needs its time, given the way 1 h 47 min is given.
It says 5 h 57 min
